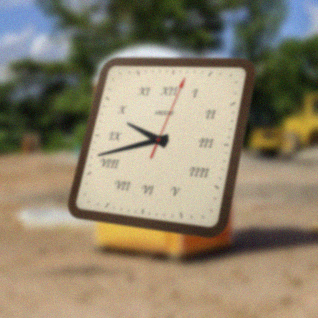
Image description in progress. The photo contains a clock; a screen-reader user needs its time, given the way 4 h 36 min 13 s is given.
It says 9 h 42 min 02 s
